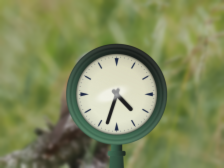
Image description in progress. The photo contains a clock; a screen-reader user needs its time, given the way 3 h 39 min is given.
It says 4 h 33 min
